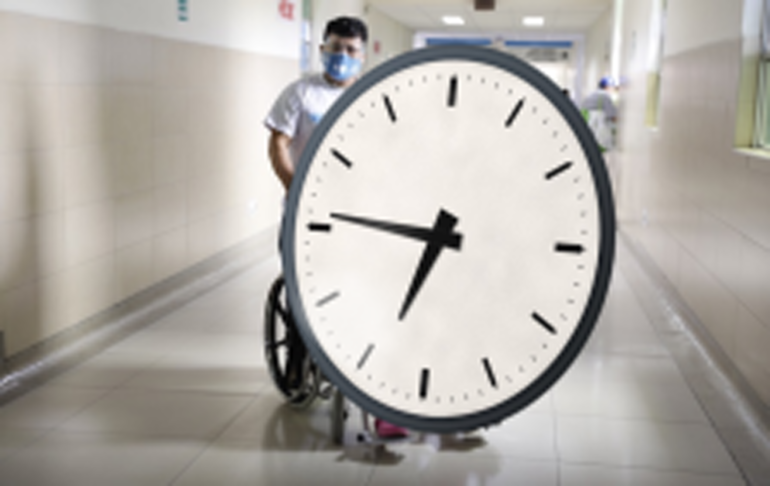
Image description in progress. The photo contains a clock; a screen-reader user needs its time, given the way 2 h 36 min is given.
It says 6 h 46 min
